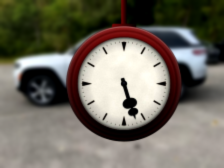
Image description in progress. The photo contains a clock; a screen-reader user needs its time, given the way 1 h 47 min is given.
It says 5 h 27 min
